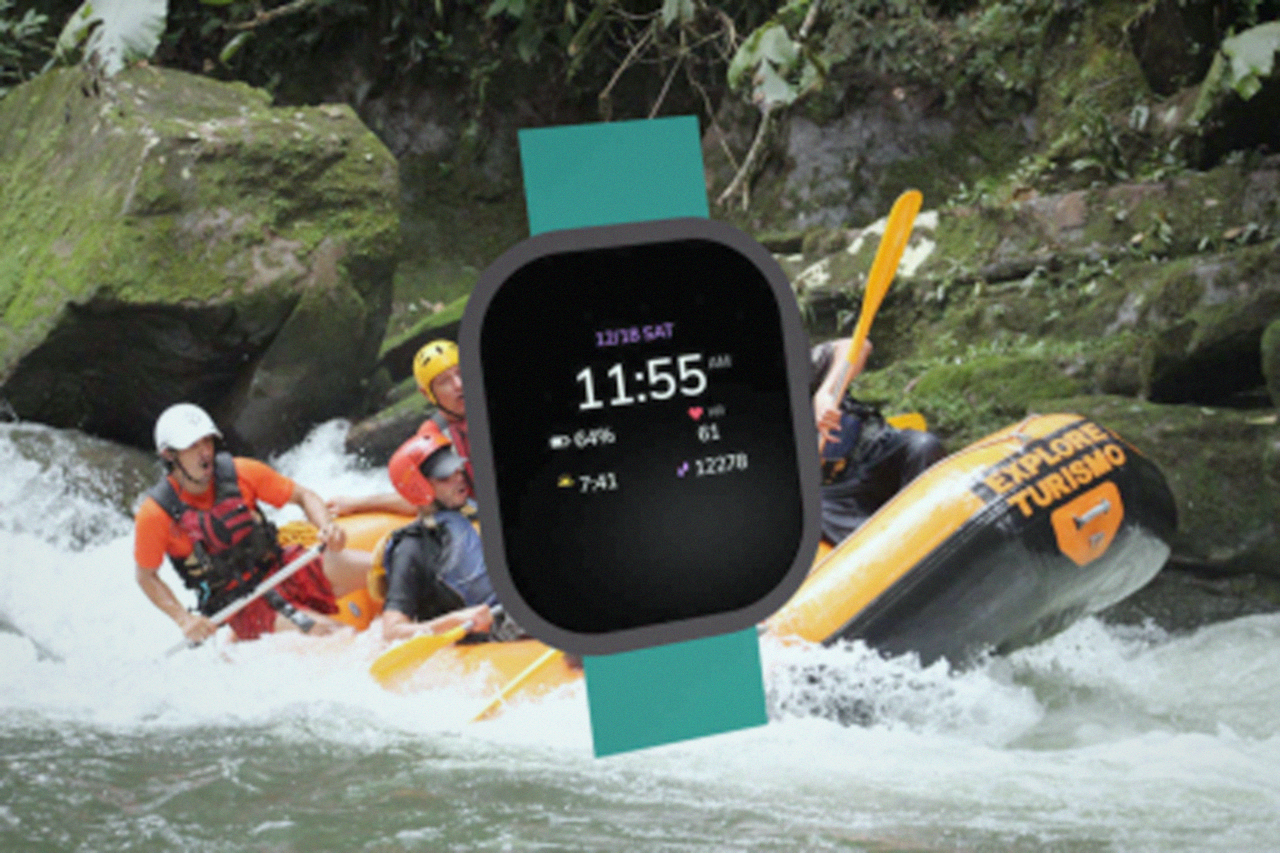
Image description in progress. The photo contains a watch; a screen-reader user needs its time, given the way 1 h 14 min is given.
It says 11 h 55 min
